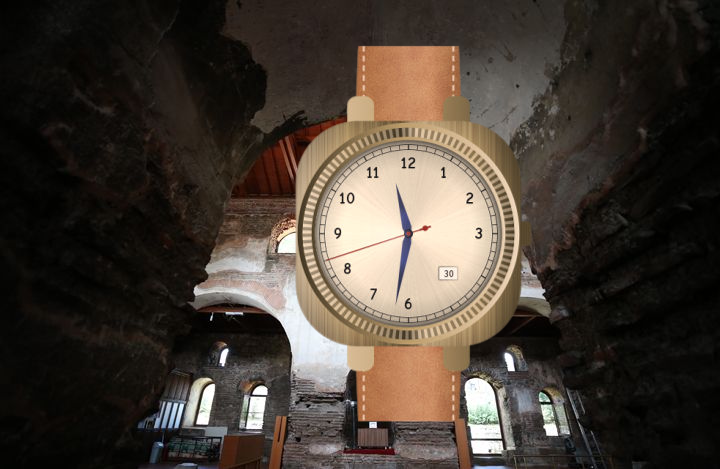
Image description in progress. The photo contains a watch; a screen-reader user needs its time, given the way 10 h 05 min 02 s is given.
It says 11 h 31 min 42 s
